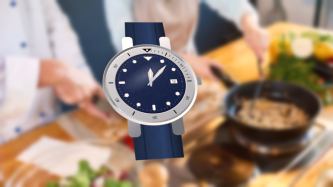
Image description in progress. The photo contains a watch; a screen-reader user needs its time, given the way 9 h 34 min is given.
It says 12 h 07 min
